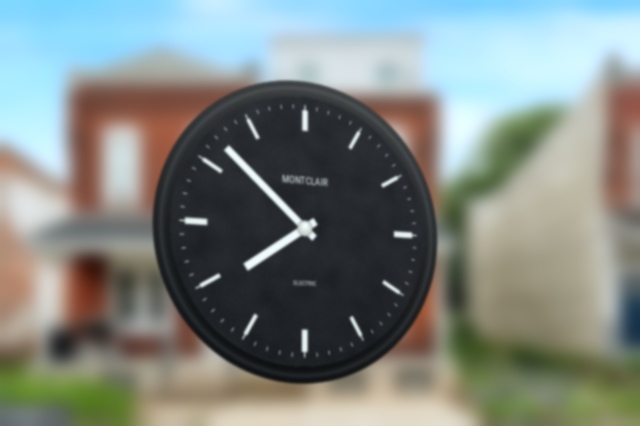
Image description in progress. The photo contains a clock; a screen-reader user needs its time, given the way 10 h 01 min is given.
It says 7 h 52 min
